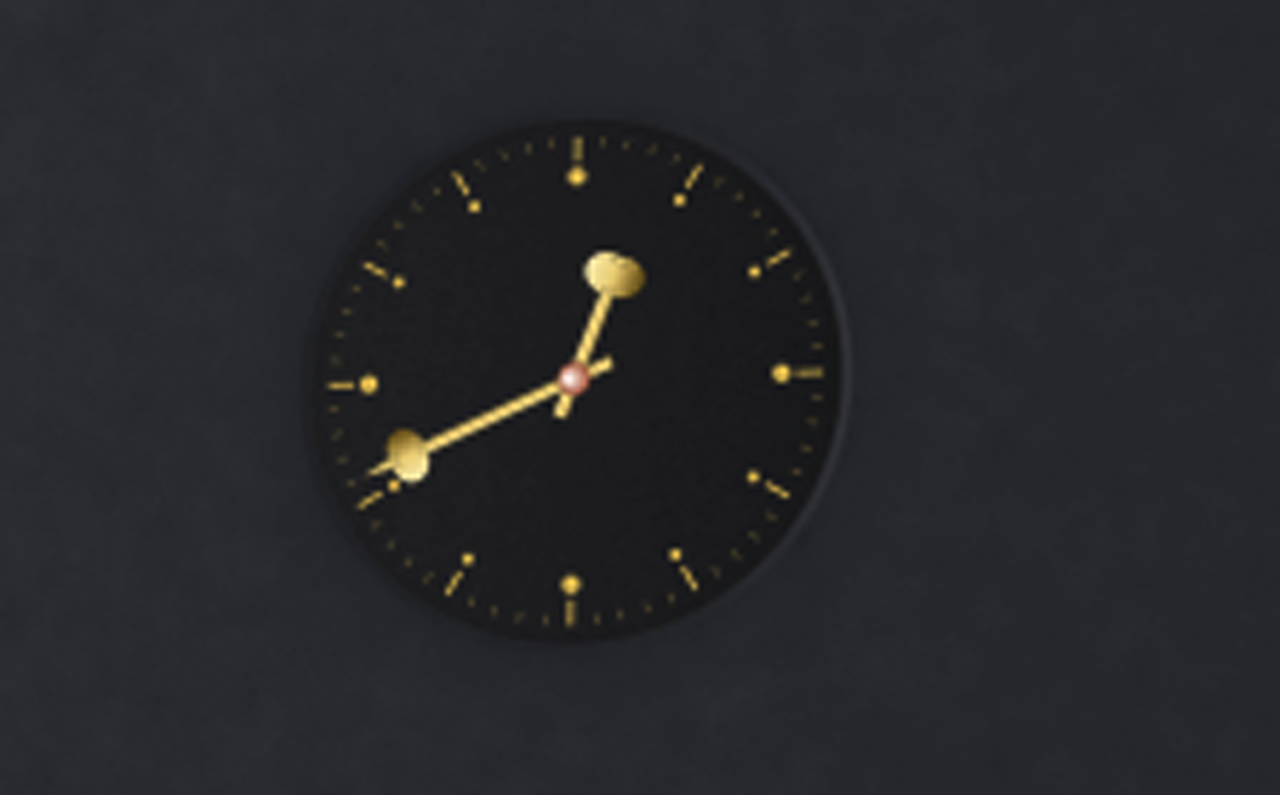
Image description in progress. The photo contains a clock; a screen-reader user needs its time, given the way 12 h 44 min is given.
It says 12 h 41 min
